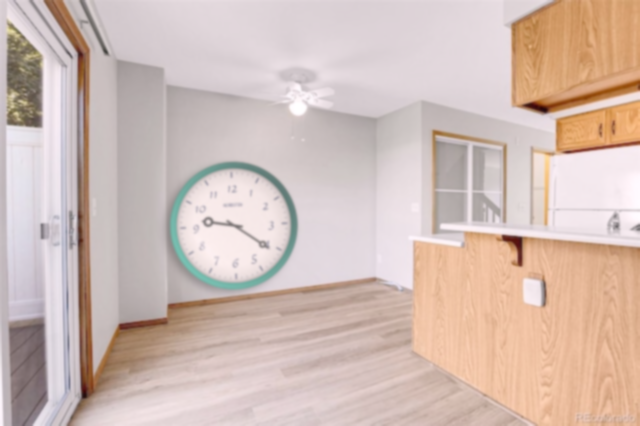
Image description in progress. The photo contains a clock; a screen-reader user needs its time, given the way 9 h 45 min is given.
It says 9 h 21 min
